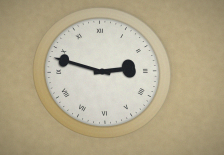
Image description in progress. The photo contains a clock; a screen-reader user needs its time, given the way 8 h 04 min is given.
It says 2 h 48 min
